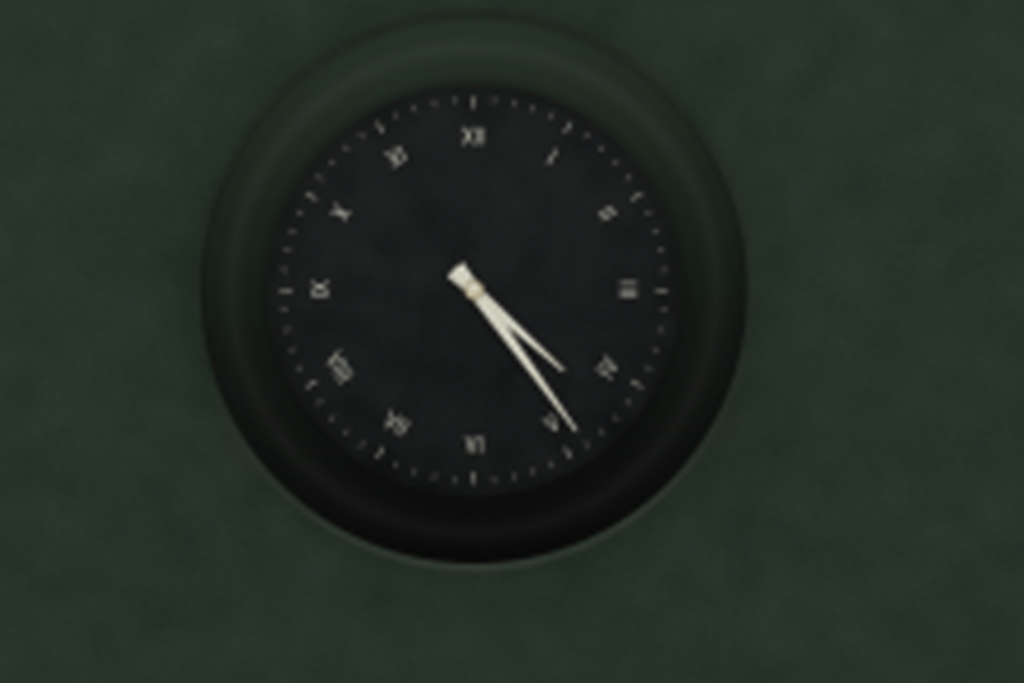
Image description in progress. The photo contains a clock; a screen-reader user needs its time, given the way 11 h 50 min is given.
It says 4 h 24 min
